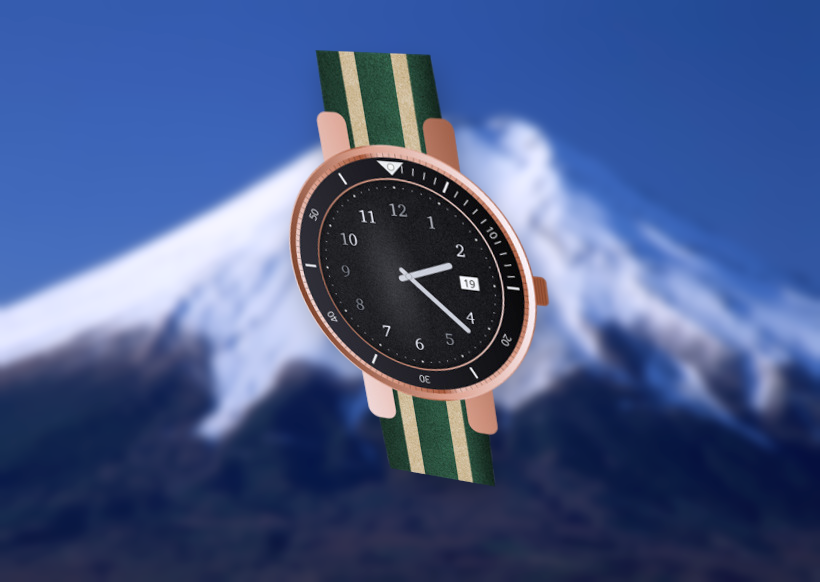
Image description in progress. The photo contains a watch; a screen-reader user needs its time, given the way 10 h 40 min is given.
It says 2 h 22 min
